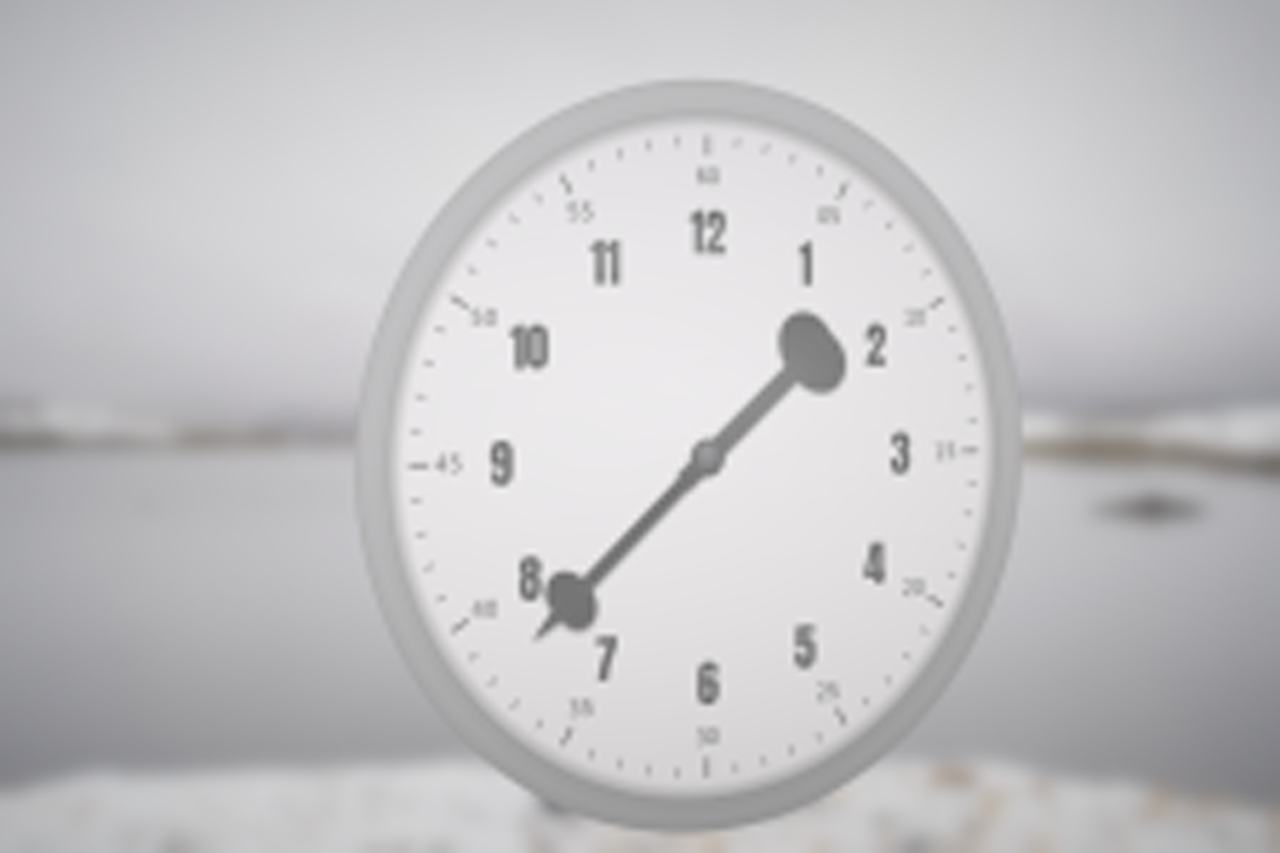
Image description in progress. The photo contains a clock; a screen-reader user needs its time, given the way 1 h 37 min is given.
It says 1 h 38 min
